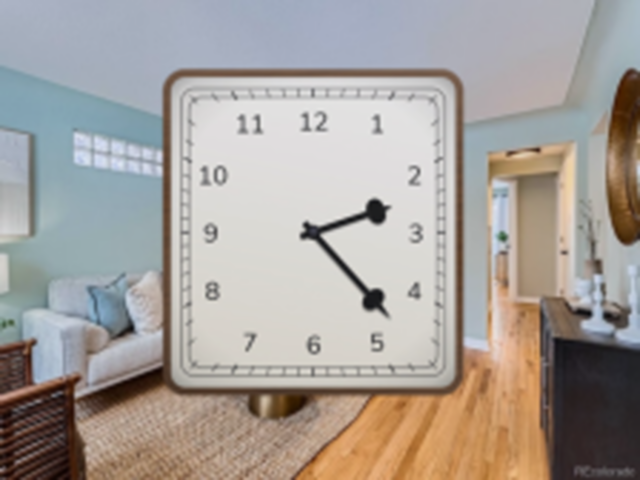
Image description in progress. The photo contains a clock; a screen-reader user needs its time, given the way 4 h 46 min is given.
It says 2 h 23 min
